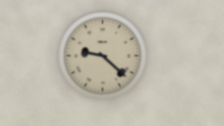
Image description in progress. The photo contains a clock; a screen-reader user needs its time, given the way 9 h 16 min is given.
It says 9 h 22 min
